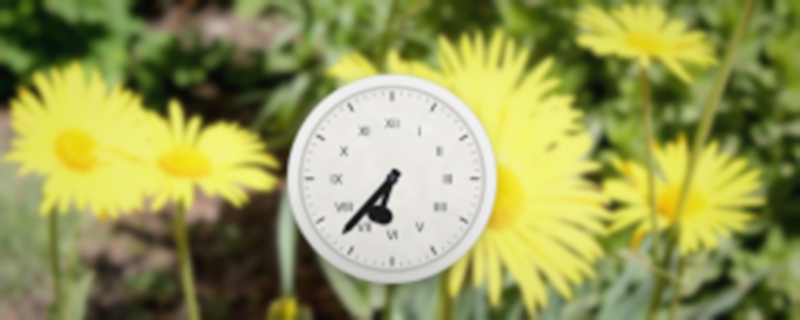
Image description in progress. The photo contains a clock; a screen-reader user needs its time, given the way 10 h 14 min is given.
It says 6 h 37 min
